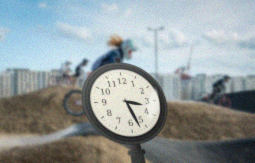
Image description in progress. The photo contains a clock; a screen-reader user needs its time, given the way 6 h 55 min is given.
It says 3 h 27 min
